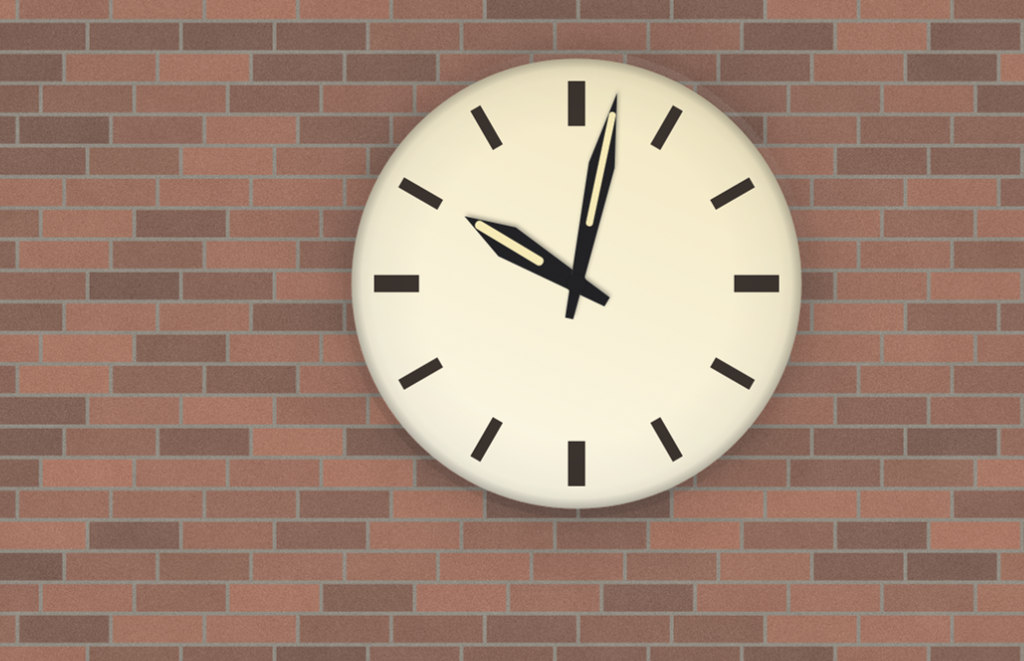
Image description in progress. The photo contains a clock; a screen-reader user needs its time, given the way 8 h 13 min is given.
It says 10 h 02 min
